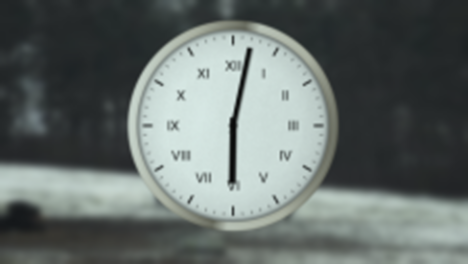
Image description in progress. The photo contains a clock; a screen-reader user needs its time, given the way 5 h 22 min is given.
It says 6 h 02 min
